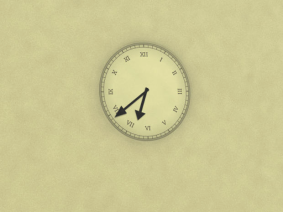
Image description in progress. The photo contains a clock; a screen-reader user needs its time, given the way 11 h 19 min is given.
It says 6 h 39 min
